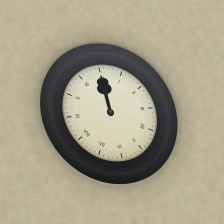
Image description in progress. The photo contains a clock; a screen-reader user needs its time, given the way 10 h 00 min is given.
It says 12 h 00 min
